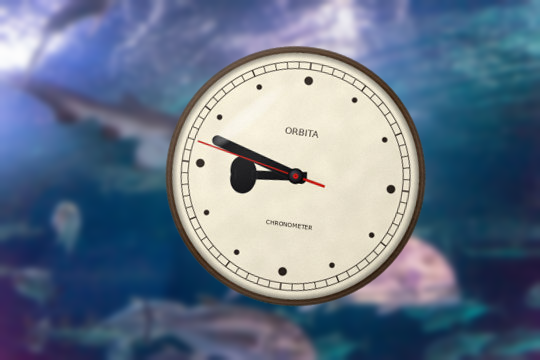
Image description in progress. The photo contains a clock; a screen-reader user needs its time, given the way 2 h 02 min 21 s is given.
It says 8 h 47 min 47 s
